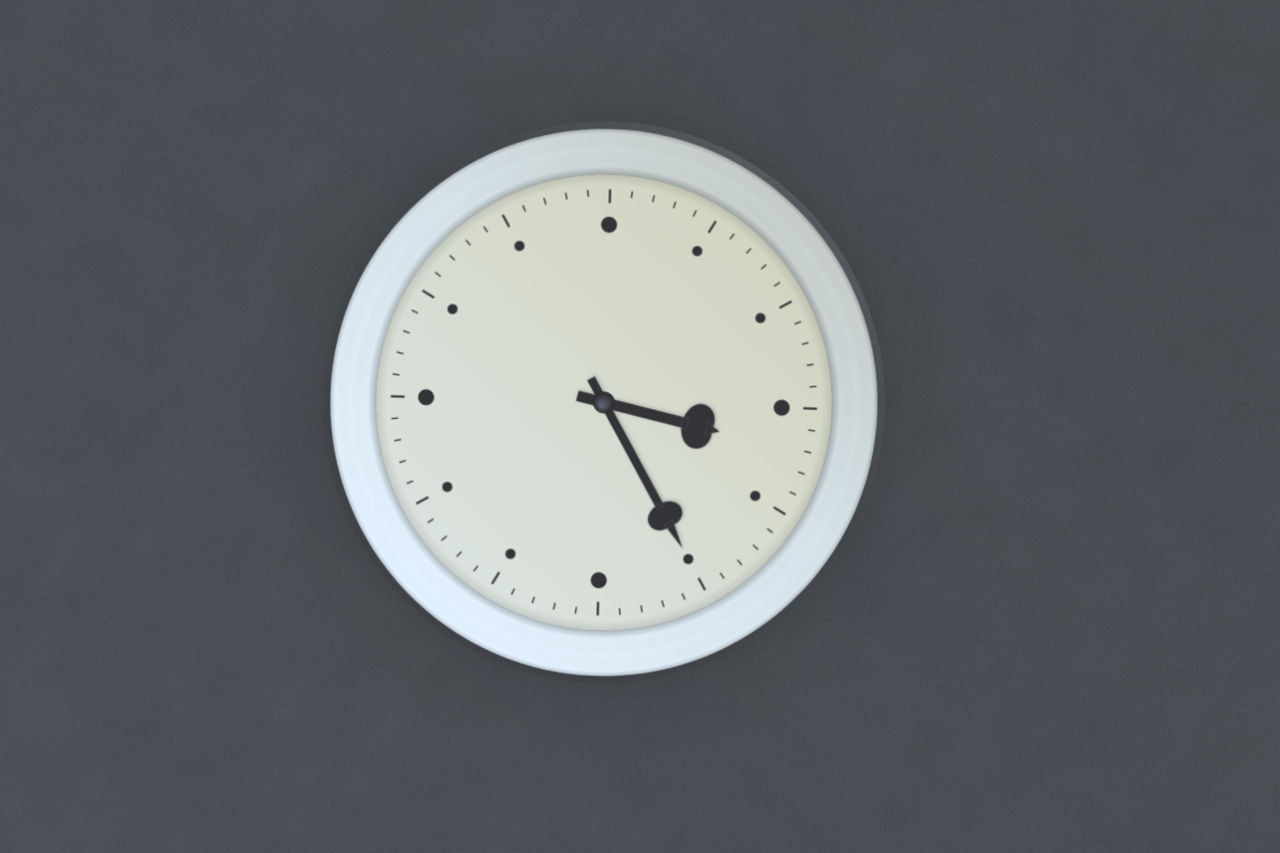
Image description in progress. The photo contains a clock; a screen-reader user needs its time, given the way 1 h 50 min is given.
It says 3 h 25 min
